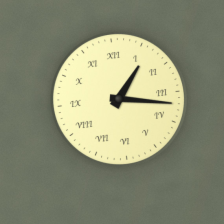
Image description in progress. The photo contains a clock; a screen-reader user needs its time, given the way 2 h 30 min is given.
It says 1 h 17 min
